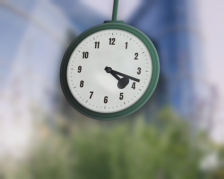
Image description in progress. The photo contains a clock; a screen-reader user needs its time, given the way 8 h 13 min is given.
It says 4 h 18 min
